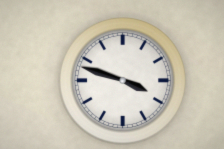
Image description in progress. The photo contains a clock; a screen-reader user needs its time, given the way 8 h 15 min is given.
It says 3 h 48 min
